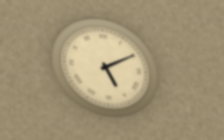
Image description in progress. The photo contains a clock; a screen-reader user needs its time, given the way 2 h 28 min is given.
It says 5 h 10 min
